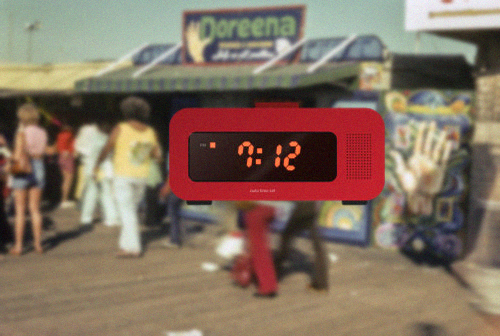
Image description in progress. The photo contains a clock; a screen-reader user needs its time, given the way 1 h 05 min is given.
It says 7 h 12 min
